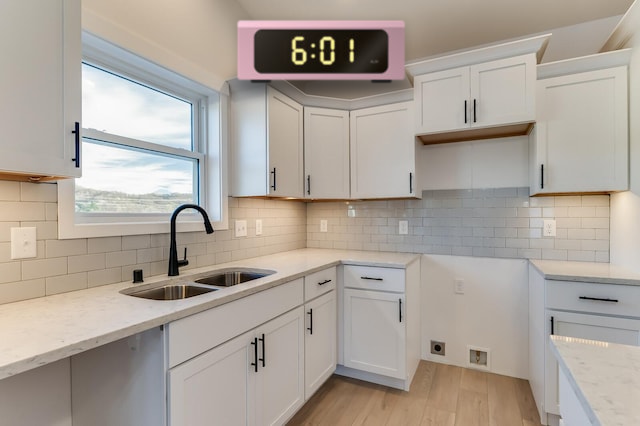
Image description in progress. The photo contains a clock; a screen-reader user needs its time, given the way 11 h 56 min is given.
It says 6 h 01 min
